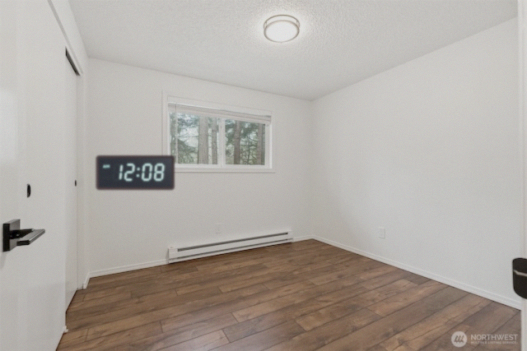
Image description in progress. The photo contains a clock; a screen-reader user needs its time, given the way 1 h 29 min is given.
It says 12 h 08 min
